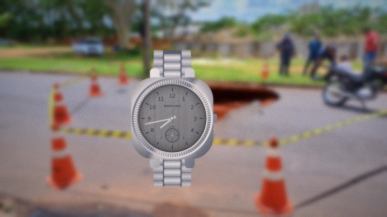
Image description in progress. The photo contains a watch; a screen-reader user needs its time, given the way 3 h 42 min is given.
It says 7 h 43 min
